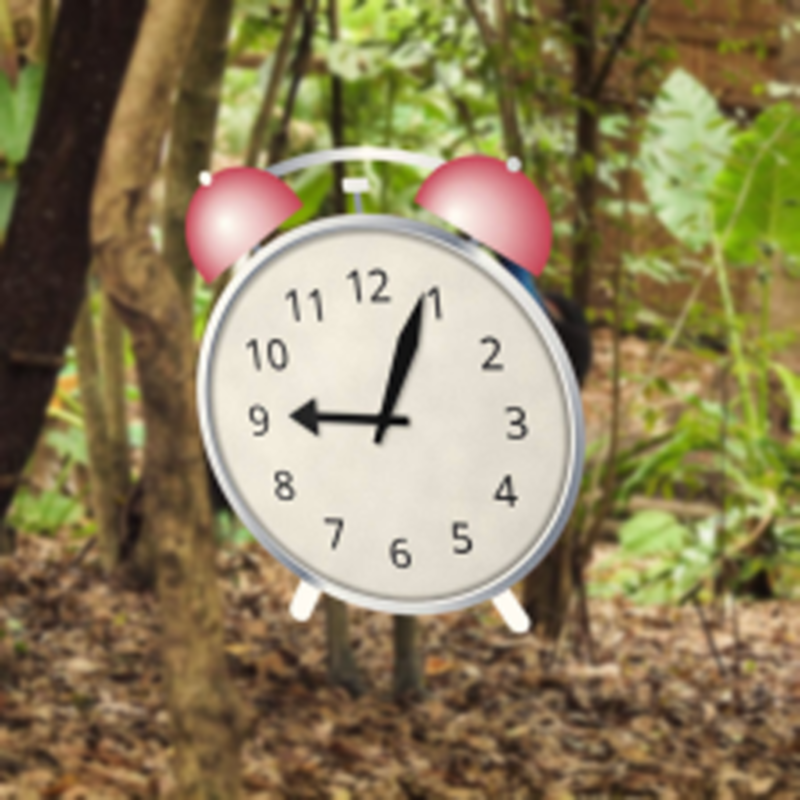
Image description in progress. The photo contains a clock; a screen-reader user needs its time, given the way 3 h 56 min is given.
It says 9 h 04 min
